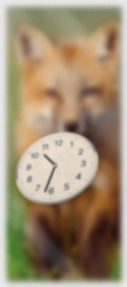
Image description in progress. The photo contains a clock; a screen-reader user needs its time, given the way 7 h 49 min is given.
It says 10 h 32 min
